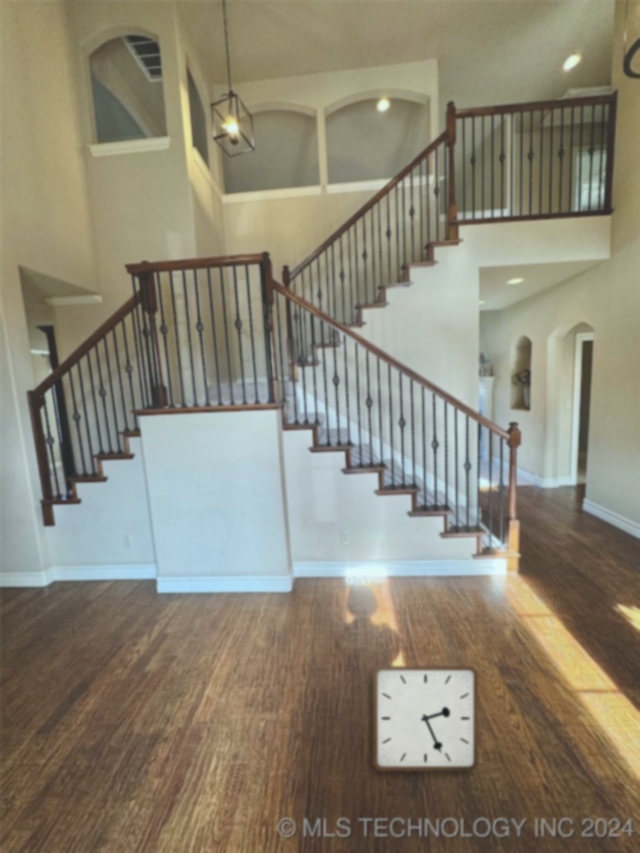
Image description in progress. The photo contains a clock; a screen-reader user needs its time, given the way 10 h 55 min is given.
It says 2 h 26 min
